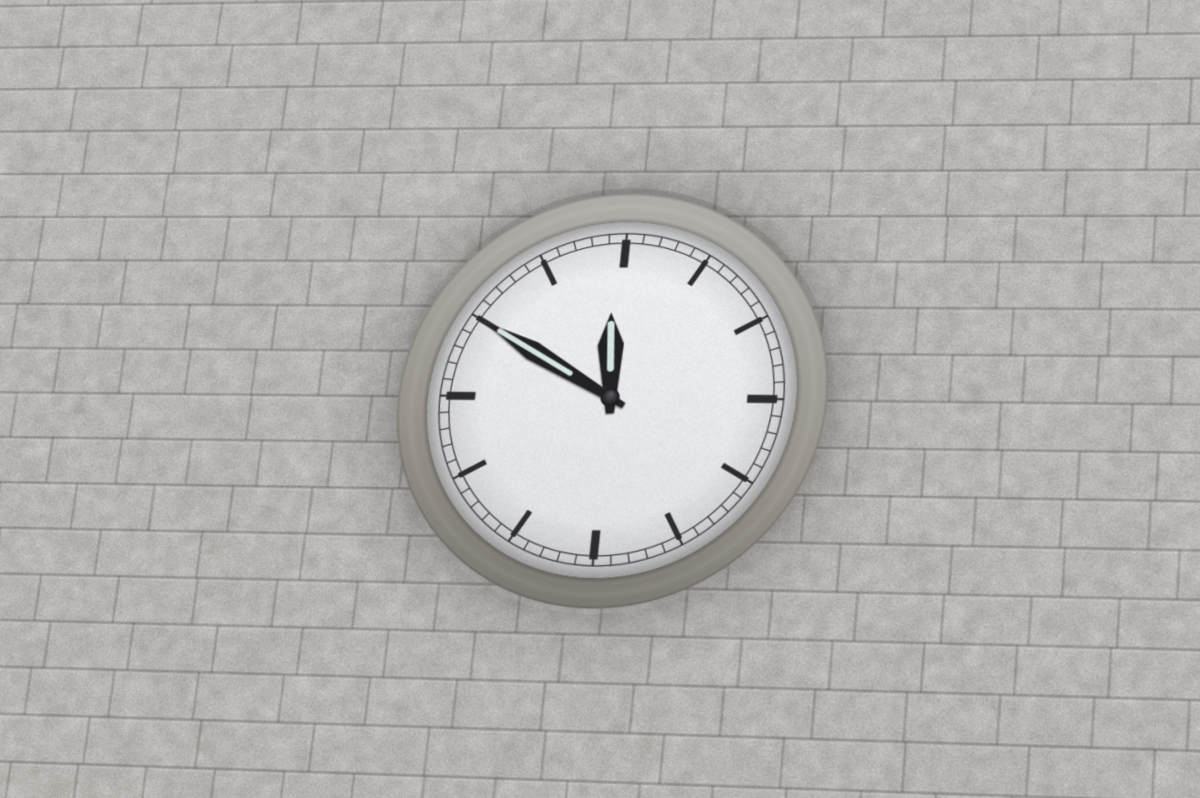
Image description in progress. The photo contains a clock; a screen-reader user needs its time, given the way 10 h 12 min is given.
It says 11 h 50 min
